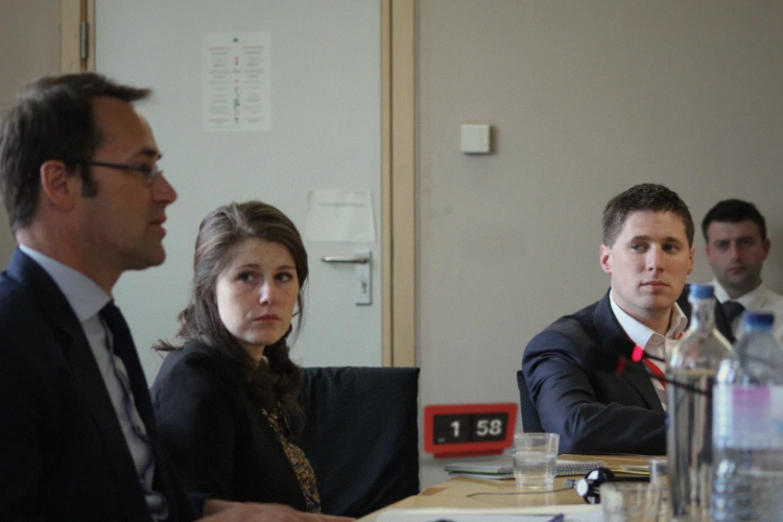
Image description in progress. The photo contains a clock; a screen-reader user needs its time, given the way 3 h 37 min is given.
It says 1 h 58 min
